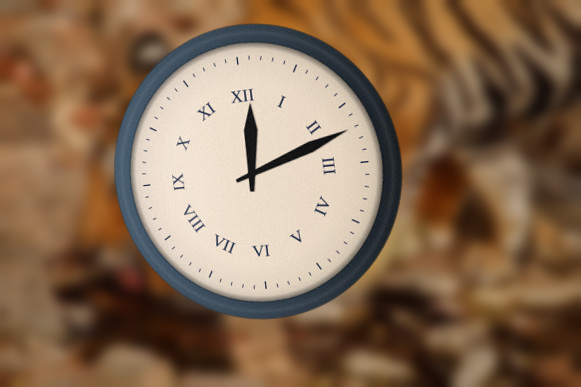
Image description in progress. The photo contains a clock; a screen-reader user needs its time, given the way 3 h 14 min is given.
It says 12 h 12 min
